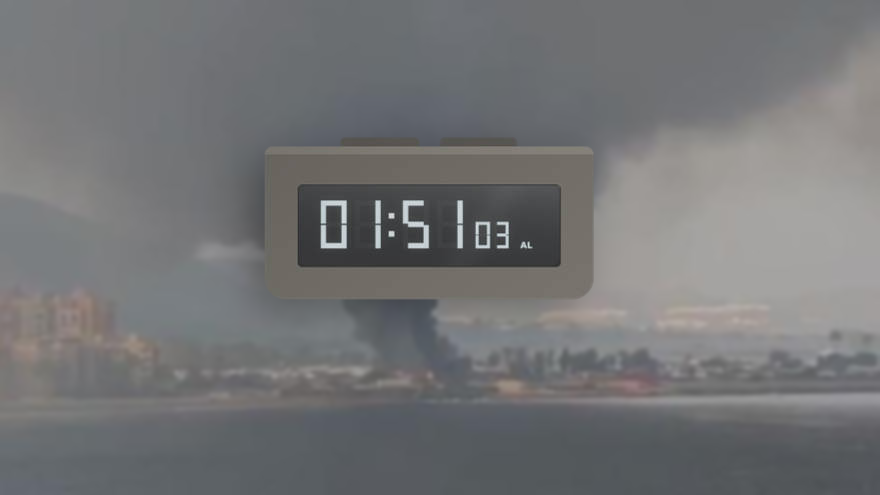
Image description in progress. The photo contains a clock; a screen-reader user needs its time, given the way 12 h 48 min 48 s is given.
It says 1 h 51 min 03 s
